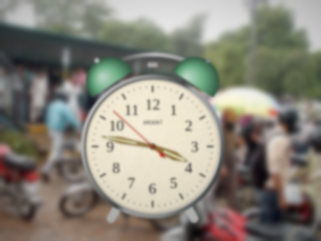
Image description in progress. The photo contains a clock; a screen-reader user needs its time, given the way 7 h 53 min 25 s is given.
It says 3 h 46 min 52 s
